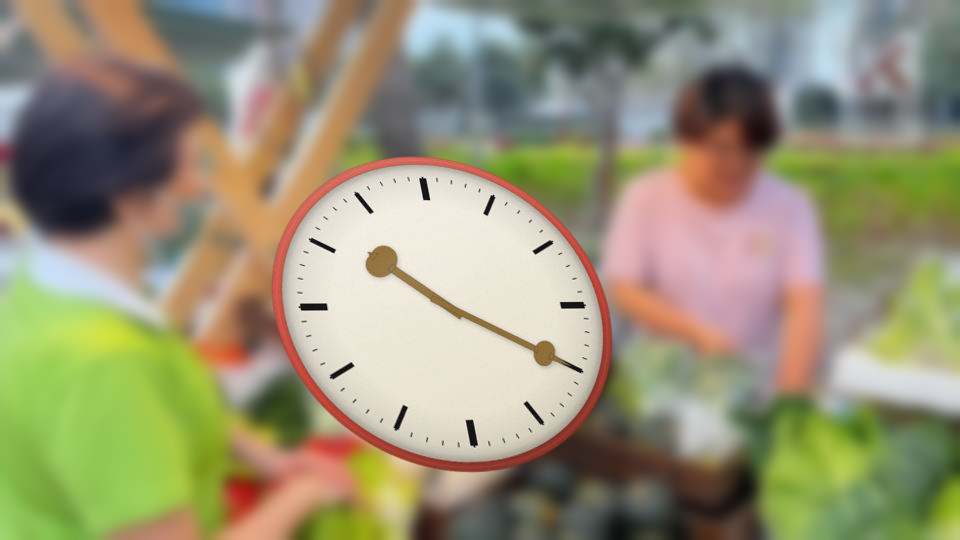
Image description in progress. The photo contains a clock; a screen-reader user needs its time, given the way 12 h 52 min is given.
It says 10 h 20 min
